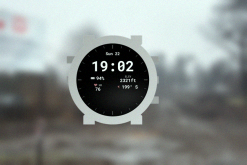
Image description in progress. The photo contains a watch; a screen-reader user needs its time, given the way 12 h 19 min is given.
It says 19 h 02 min
